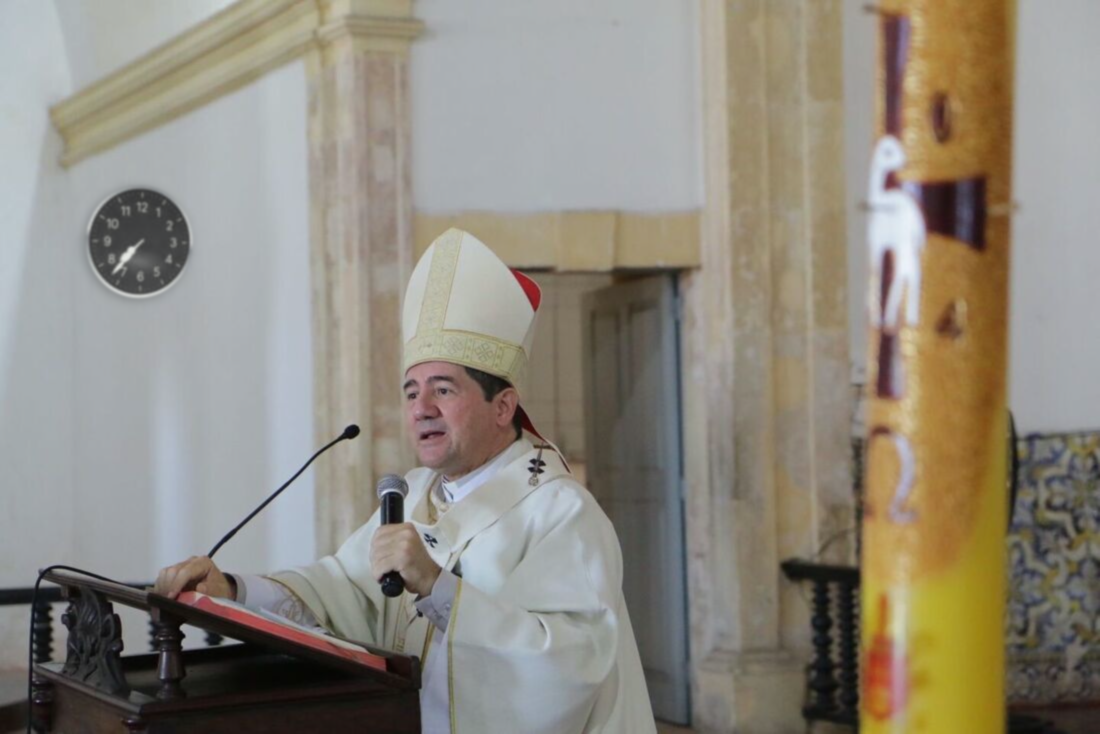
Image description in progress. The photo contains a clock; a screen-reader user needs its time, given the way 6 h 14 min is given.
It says 7 h 37 min
